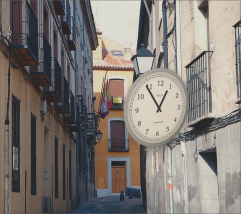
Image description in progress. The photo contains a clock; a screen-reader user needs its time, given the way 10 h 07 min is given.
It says 12 h 54 min
